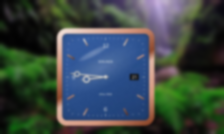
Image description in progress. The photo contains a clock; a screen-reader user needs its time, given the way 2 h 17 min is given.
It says 8 h 46 min
